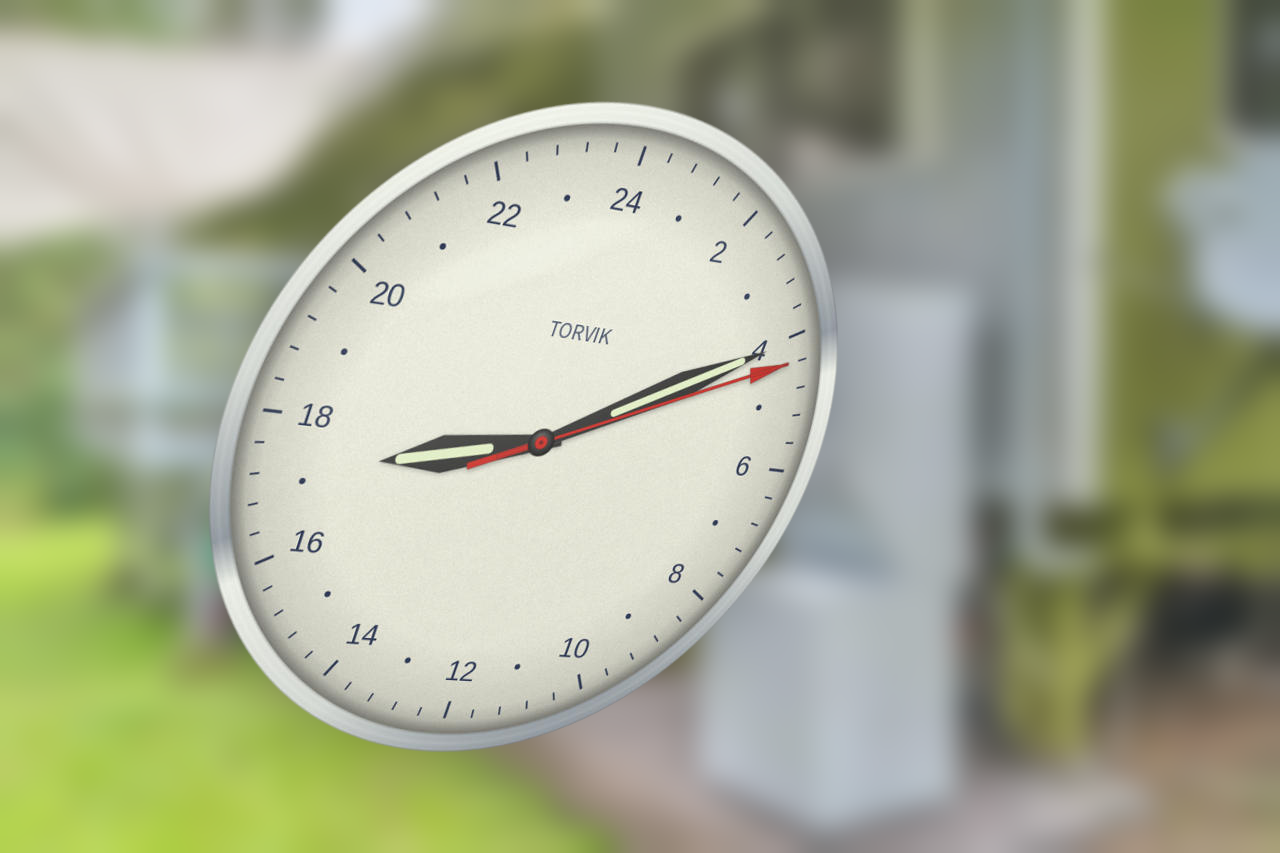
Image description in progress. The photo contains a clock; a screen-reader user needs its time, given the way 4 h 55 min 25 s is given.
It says 17 h 10 min 11 s
